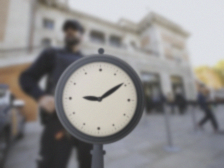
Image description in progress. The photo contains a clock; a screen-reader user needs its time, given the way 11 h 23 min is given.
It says 9 h 09 min
